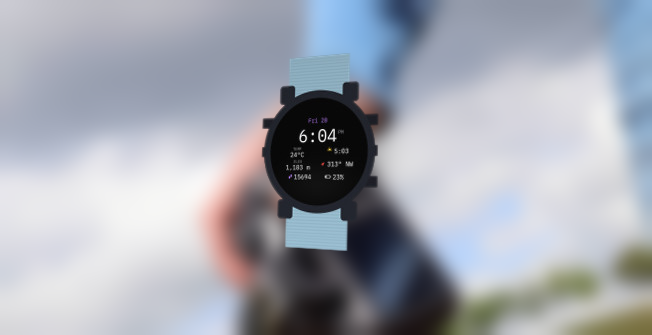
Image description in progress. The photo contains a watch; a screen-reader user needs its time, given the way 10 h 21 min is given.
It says 6 h 04 min
